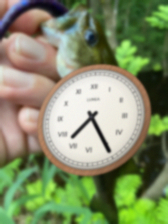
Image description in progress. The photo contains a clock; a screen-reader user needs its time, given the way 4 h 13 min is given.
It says 7 h 25 min
